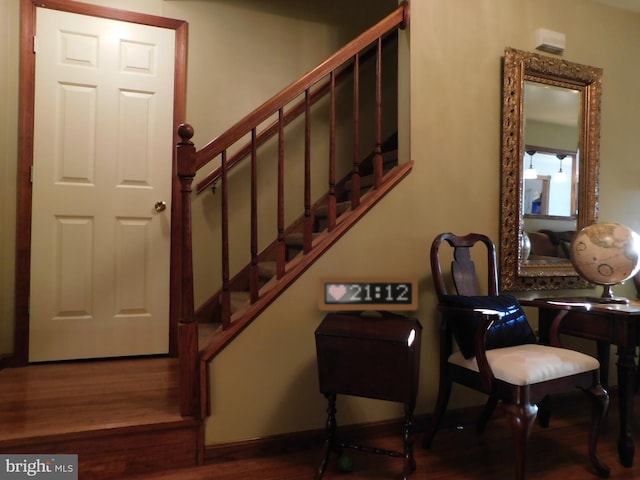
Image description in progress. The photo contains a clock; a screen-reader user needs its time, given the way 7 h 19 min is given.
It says 21 h 12 min
